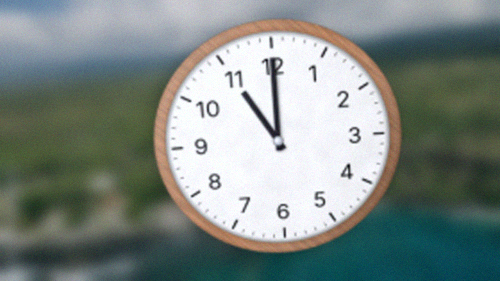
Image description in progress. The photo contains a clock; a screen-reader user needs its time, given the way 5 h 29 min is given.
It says 11 h 00 min
